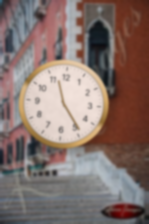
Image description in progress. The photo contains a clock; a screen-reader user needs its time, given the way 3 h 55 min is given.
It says 11 h 24 min
